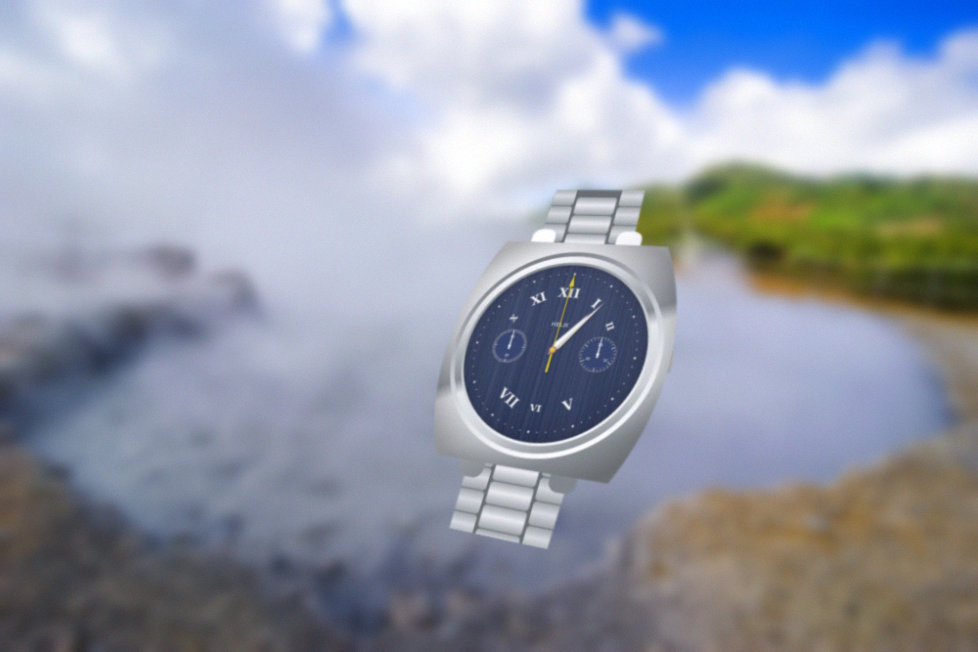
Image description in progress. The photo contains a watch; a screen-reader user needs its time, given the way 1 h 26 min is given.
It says 1 h 06 min
